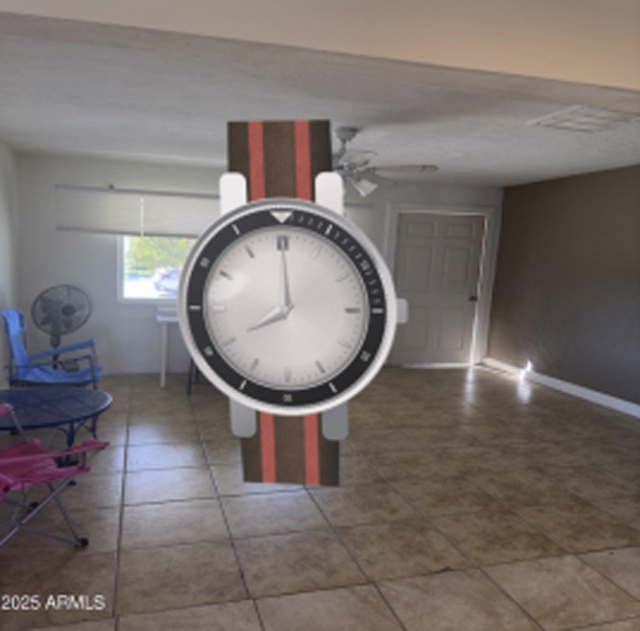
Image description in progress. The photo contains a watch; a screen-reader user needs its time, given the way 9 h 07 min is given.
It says 8 h 00 min
